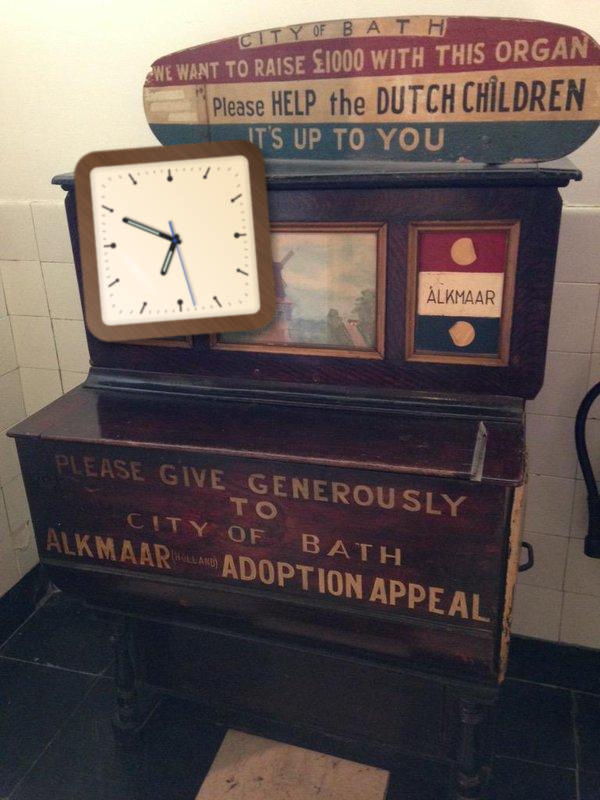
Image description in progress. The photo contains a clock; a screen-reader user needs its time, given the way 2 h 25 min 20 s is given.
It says 6 h 49 min 28 s
